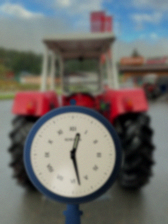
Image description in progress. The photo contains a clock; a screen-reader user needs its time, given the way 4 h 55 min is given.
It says 12 h 28 min
